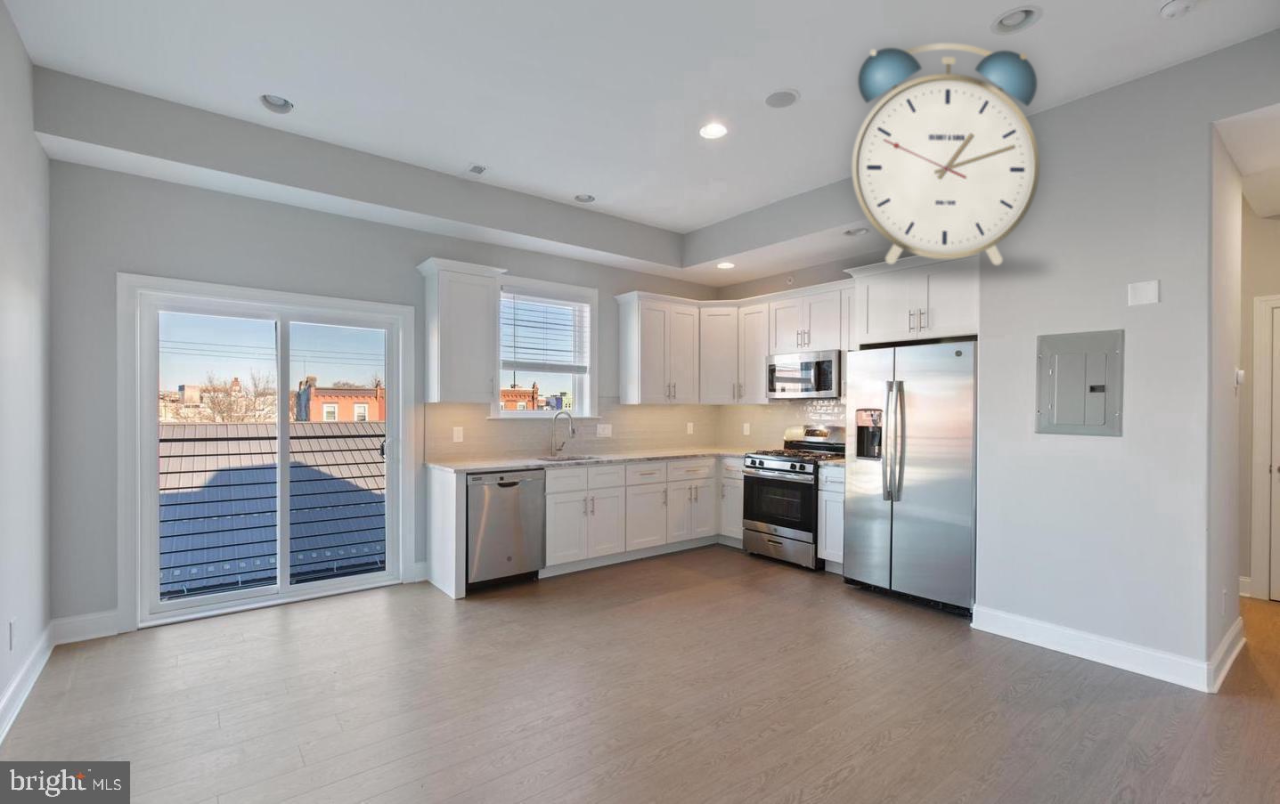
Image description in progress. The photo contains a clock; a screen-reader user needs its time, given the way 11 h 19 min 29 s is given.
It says 1 h 11 min 49 s
